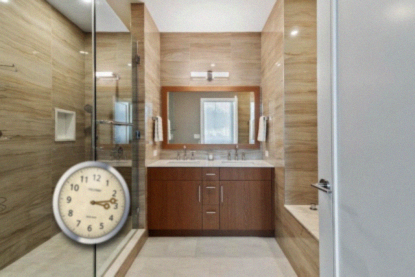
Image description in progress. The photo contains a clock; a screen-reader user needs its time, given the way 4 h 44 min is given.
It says 3 h 13 min
